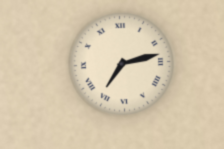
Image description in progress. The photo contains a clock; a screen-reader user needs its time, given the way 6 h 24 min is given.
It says 7 h 13 min
